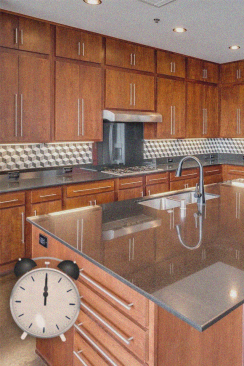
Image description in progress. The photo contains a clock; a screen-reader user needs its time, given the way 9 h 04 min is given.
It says 12 h 00 min
